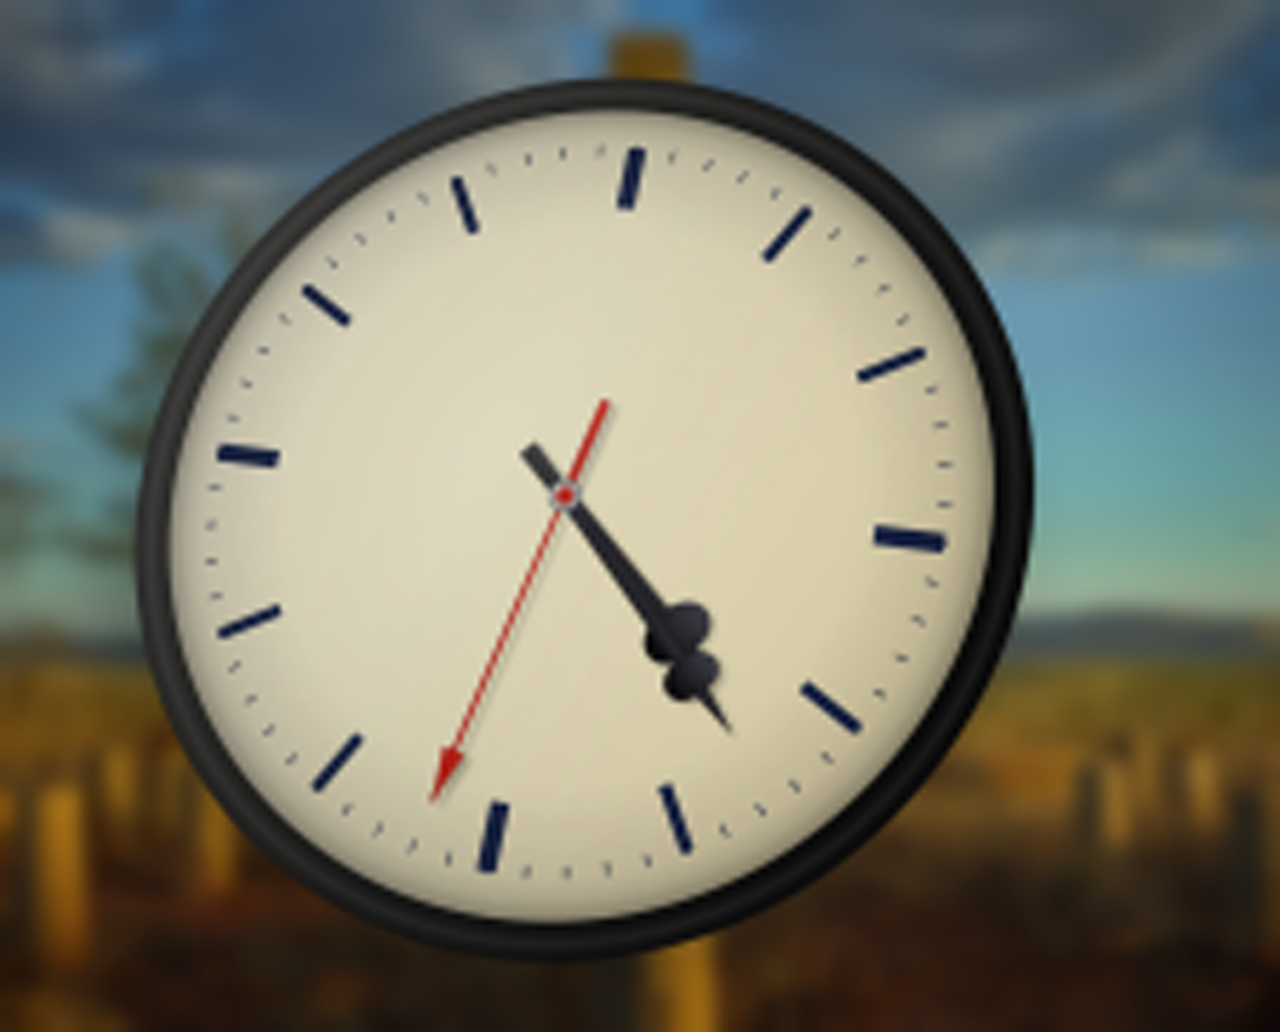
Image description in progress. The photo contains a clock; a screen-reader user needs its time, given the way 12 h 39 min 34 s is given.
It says 4 h 22 min 32 s
